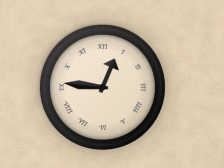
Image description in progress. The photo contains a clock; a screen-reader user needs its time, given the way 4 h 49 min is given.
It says 12 h 46 min
